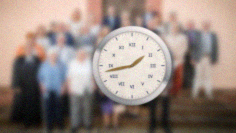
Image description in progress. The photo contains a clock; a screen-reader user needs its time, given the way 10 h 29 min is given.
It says 1 h 43 min
